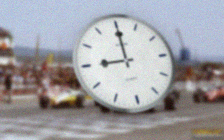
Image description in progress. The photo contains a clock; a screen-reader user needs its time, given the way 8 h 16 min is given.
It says 9 h 00 min
